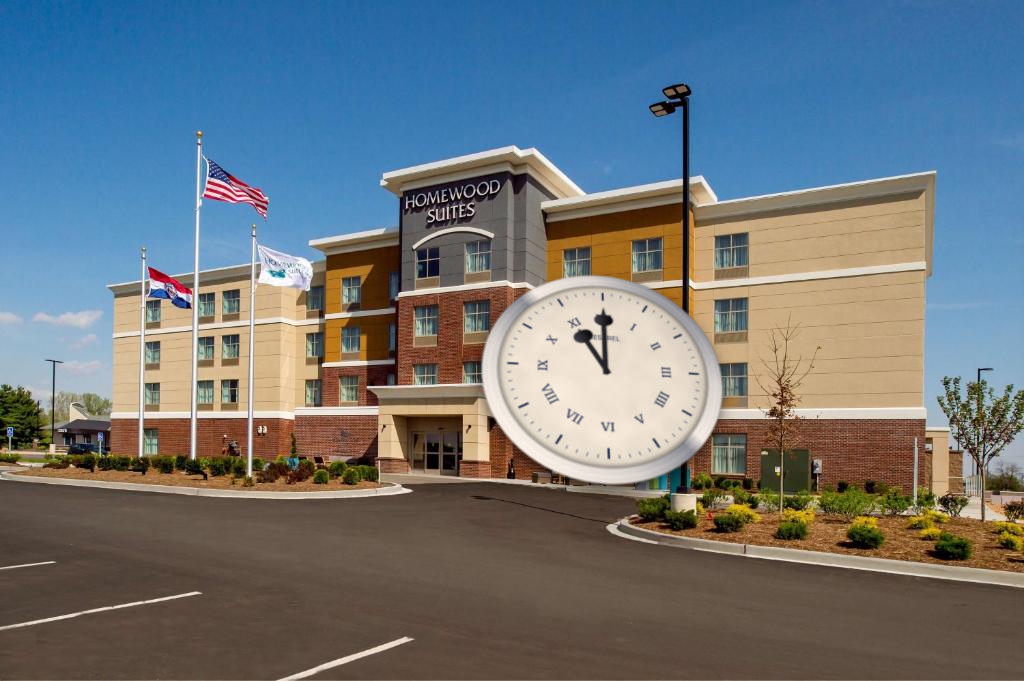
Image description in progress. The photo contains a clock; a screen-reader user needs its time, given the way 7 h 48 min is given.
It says 11 h 00 min
